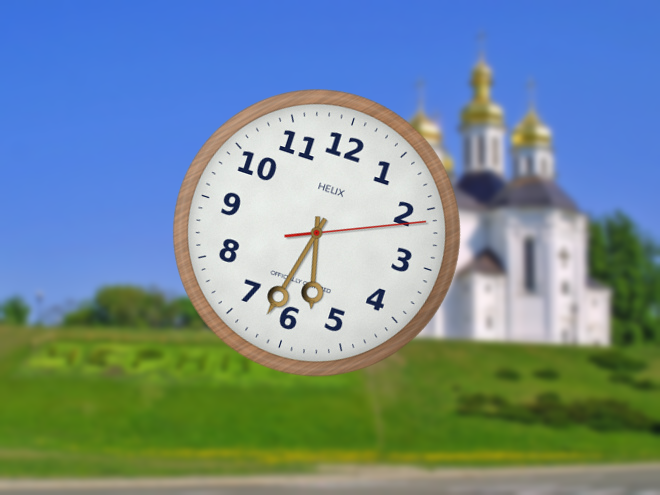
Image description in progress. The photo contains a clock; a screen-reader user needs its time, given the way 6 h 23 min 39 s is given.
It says 5 h 32 min 11 s
